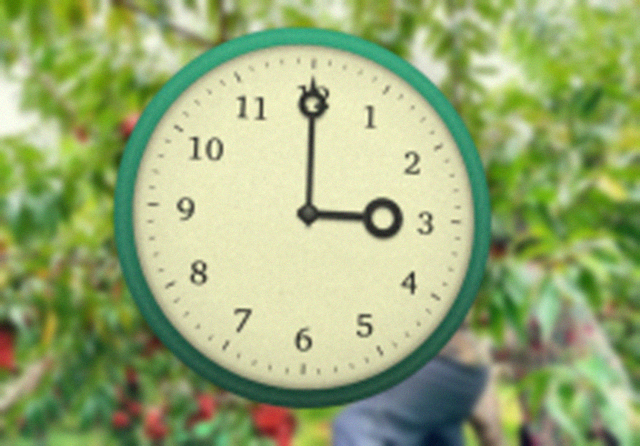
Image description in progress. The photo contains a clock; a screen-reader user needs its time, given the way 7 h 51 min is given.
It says 3 h 00 min
